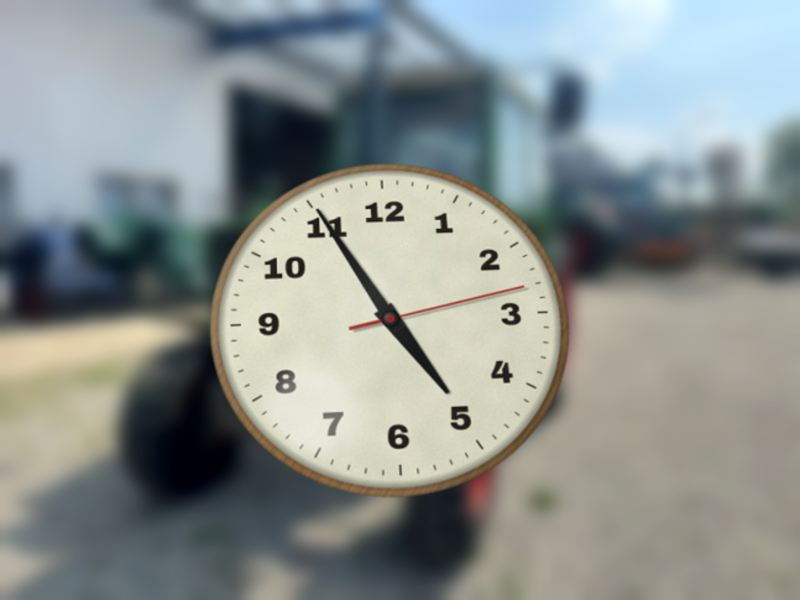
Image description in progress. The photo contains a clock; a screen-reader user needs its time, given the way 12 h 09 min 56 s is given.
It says 4 h 55 min 13 s
